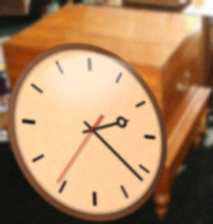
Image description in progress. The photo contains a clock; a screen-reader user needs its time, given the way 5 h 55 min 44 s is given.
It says 2 h 21 min 36 s
